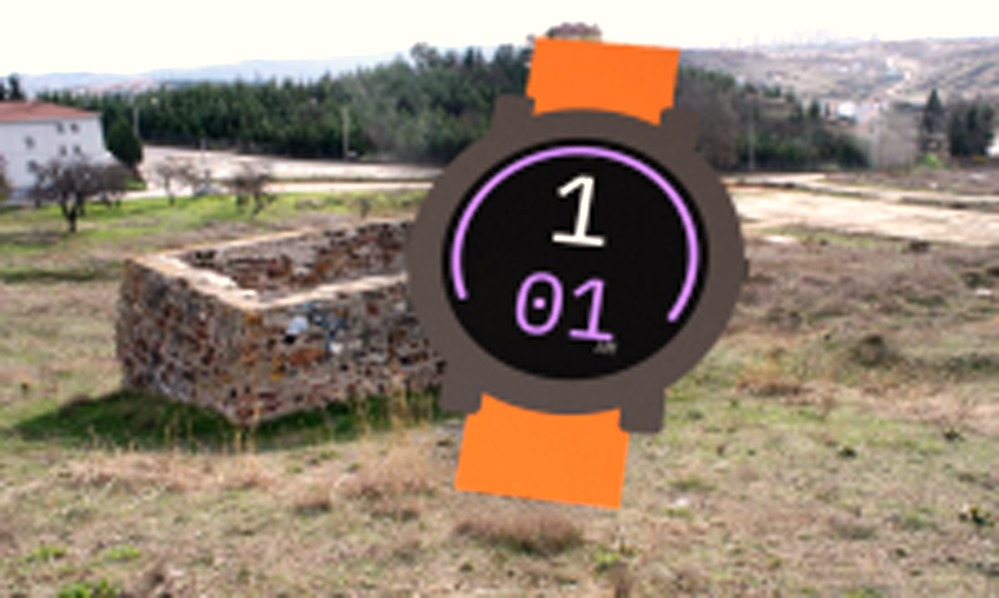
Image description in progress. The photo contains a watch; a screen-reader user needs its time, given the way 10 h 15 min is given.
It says 1 h 01 min
